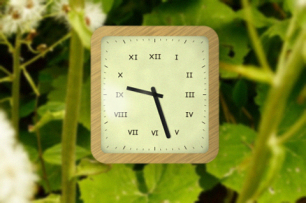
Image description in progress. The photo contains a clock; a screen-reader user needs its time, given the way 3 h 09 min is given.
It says 9 h 27 min
